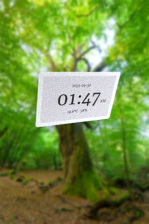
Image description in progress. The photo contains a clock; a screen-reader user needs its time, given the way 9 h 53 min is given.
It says 1 h 47 min
